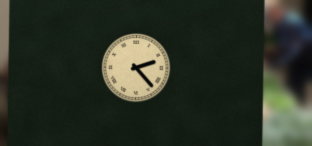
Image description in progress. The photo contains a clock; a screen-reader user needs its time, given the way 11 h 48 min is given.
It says 2 h 23 min
